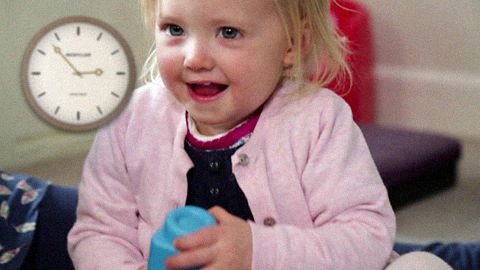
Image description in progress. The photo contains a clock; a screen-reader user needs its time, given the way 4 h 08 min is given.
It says 2 h 53 min
